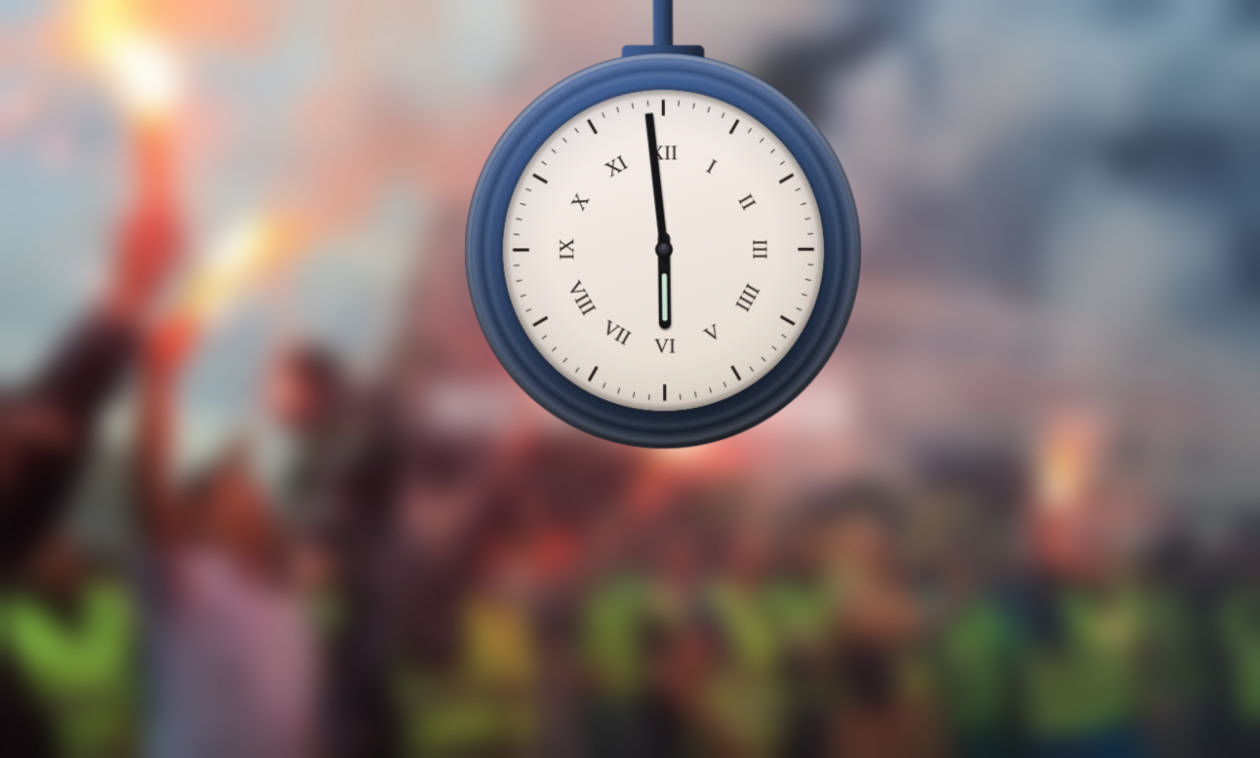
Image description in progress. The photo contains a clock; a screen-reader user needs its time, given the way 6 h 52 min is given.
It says 5 h 59 min
